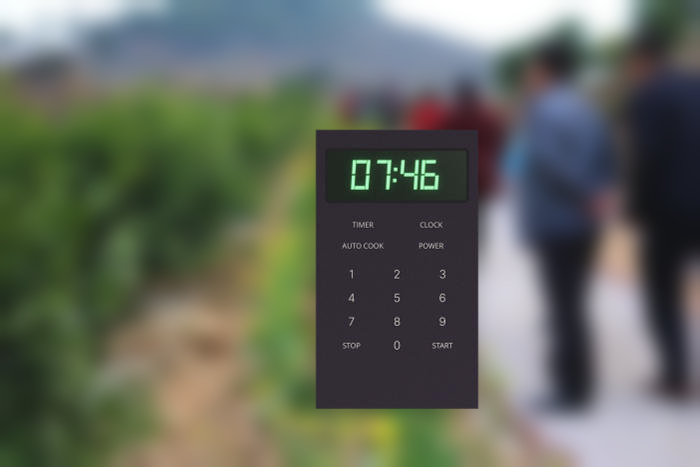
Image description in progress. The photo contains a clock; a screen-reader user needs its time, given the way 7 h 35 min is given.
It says 7 h 46 min
